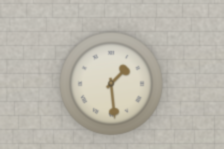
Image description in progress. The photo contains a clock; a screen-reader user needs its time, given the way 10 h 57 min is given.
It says 1 h 29 min
